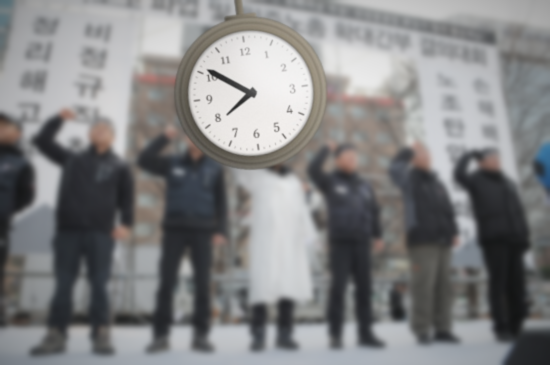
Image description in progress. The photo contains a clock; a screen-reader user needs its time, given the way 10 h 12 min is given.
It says 7 h 51 min
